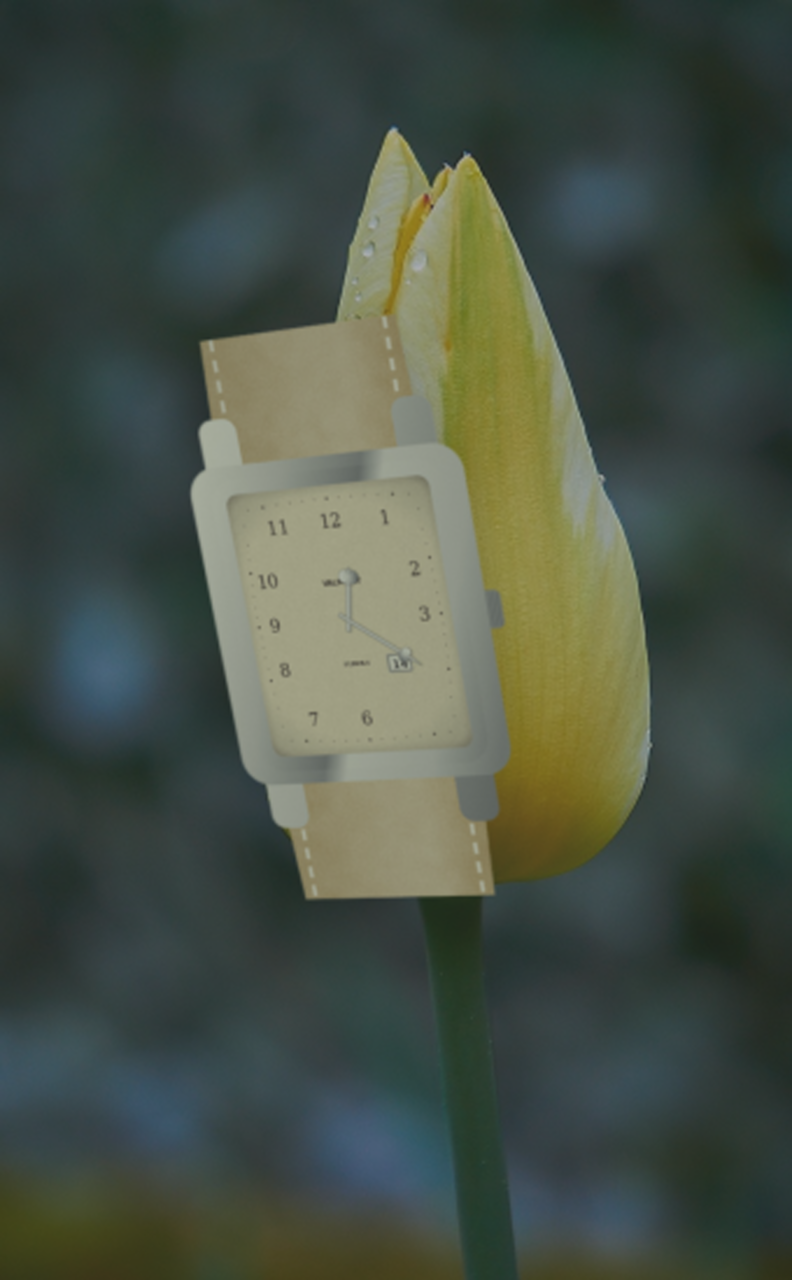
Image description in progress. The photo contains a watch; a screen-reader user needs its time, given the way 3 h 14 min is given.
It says 12 h 21 min
